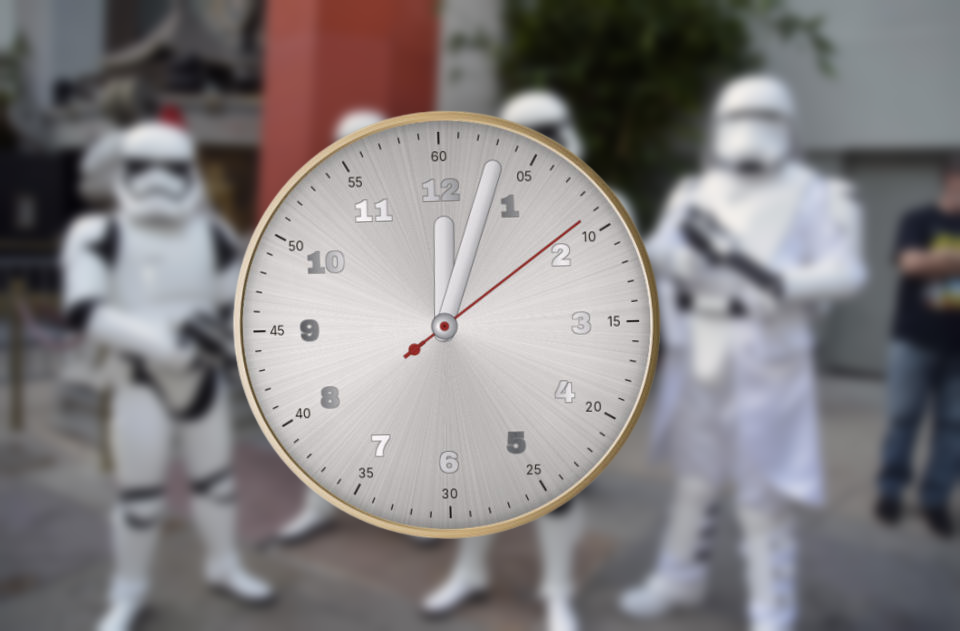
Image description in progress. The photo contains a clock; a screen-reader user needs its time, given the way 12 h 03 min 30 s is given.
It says 12 h 03 min 09 s
